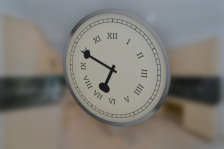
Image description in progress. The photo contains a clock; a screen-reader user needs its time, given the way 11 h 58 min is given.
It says 6 h 49 min
